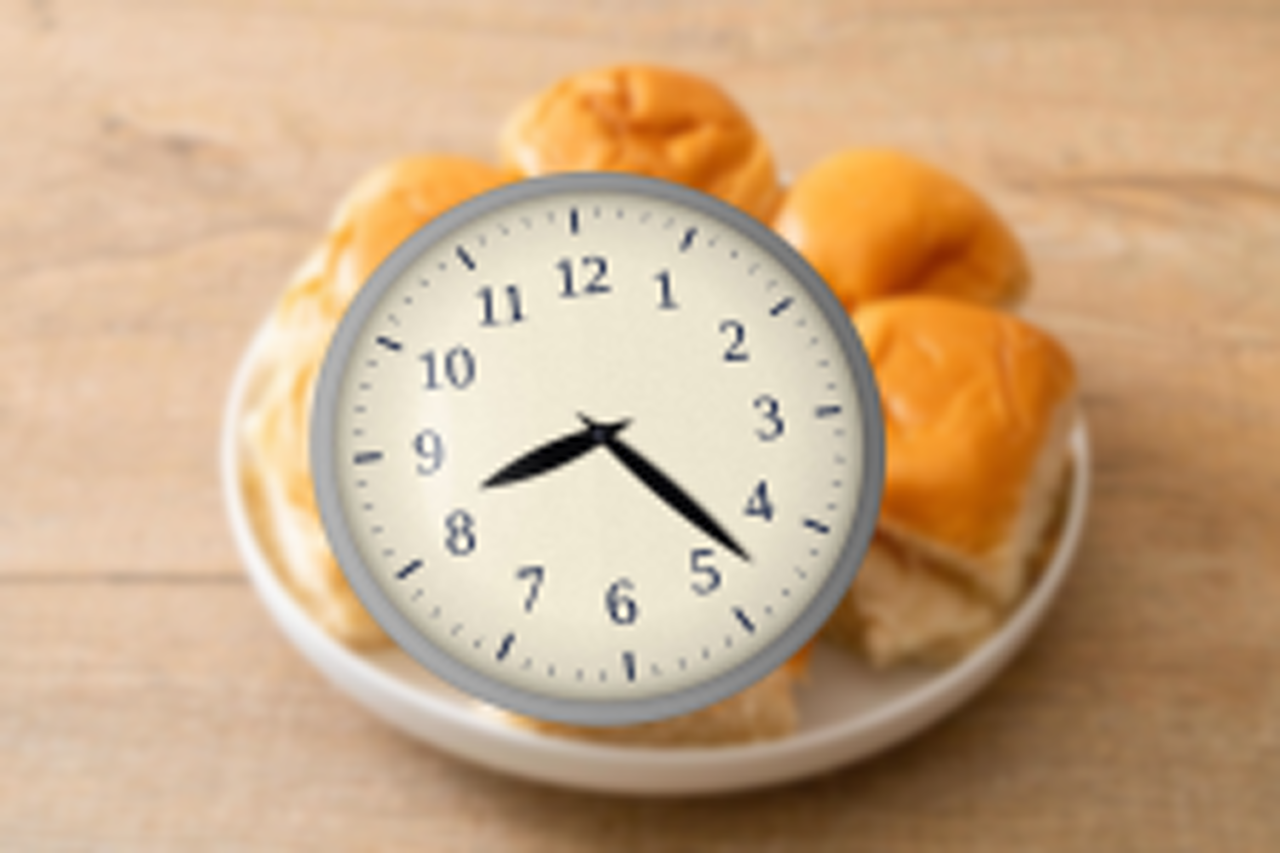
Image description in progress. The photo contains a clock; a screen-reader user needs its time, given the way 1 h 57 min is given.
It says 8 h 23 min
